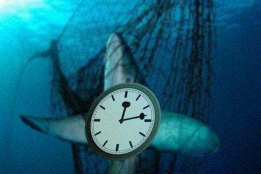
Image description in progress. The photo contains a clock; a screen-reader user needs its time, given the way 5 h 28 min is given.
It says 12 h 13 min
